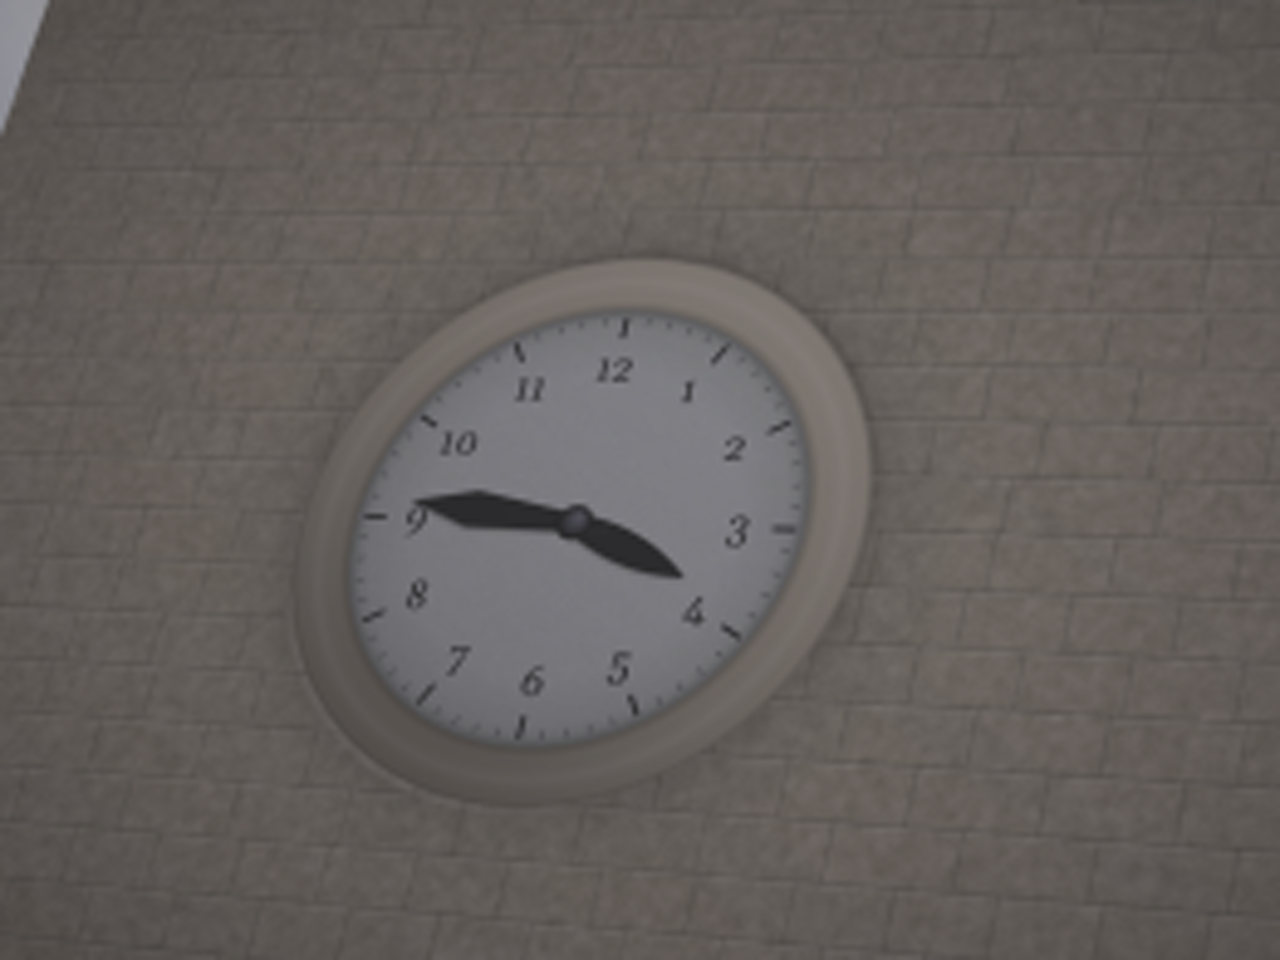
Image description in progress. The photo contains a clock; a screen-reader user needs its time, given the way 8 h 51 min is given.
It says 3 h 46 min
